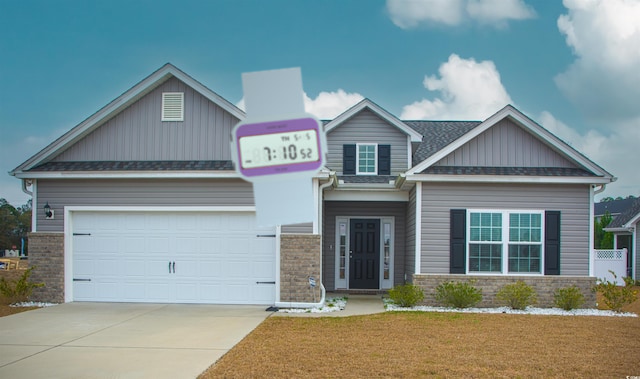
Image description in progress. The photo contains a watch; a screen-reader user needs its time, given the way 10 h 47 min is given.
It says 7 h 10 min
